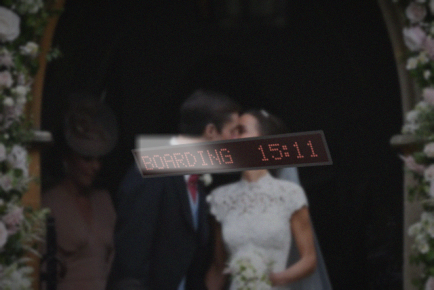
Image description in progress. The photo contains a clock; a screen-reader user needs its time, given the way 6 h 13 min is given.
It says 15 h 11 min
